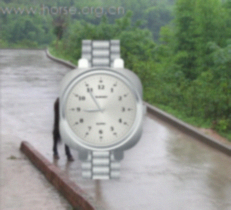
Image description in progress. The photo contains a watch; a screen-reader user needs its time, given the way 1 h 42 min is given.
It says 8 h 55 min
